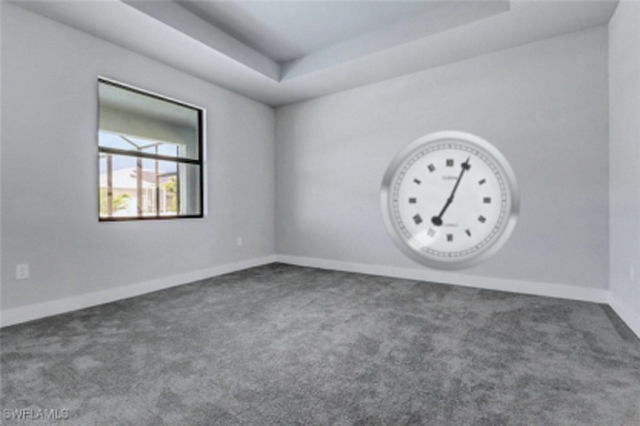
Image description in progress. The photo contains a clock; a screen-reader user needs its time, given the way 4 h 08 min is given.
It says 7 h 04 min
